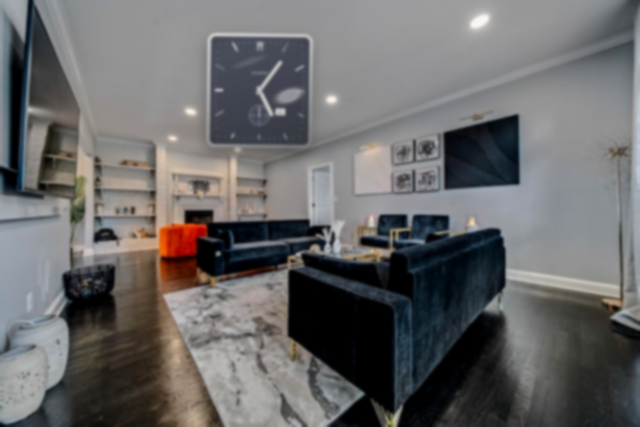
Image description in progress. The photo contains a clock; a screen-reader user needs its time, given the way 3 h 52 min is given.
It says 5 h 06 min
